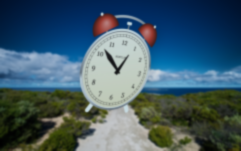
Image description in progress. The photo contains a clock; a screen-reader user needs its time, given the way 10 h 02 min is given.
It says 12 h 52 min
